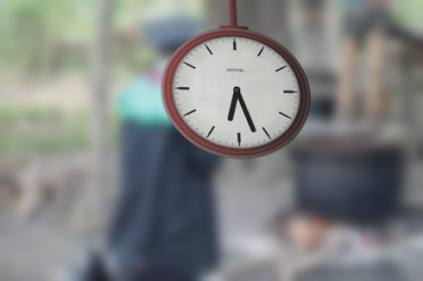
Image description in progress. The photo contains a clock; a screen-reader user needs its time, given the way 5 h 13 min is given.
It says 6 h 27 min
